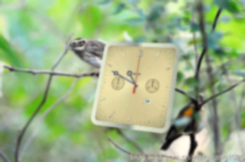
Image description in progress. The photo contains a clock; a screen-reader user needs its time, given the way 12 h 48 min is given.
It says 10 h 49 min
